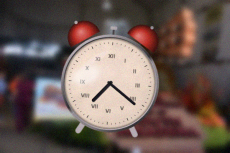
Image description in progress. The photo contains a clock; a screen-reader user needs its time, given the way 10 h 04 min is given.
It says 7 h 21 min
